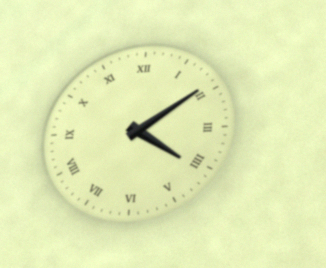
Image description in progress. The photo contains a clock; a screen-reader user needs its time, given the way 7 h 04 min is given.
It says 4 h 09 min
